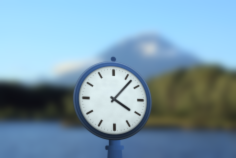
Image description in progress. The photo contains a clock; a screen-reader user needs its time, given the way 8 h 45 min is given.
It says 4 h 07 min
